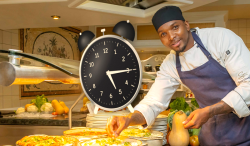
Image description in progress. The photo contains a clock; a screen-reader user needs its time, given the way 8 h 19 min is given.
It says 5 h 15 min
